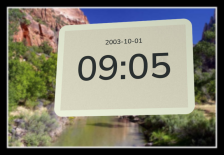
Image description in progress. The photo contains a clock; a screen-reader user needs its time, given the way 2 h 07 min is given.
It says 9 h 05 min
